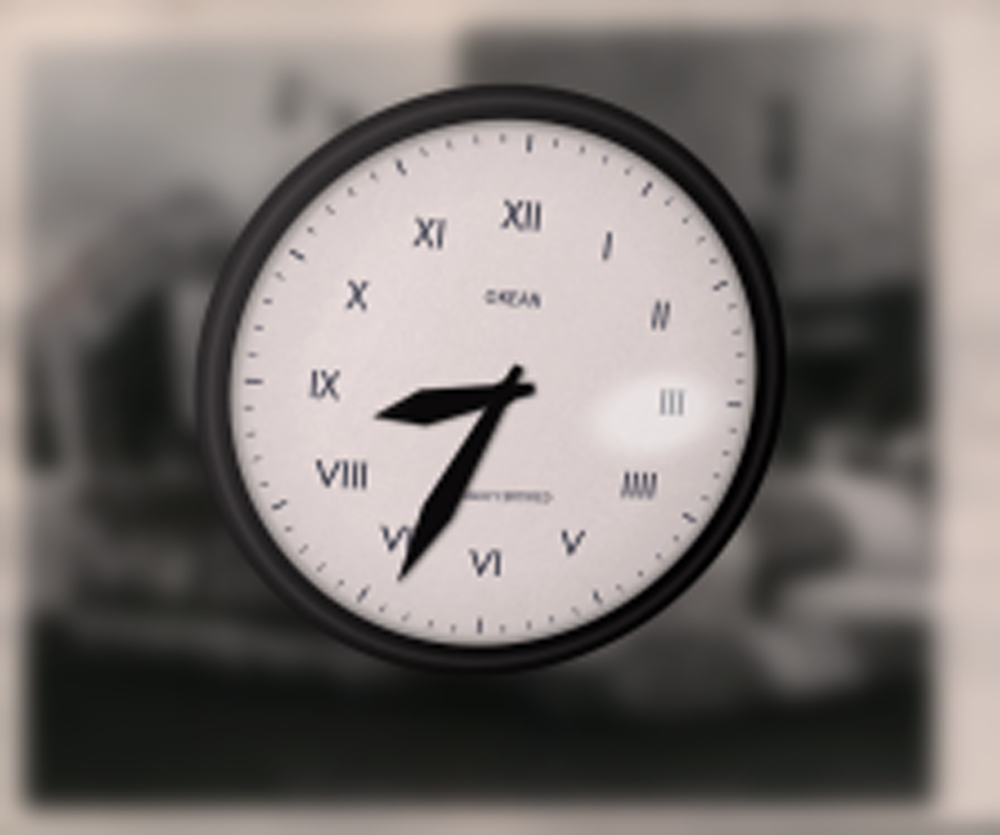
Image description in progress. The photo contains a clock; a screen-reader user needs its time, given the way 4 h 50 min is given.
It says 8 h 34 min
